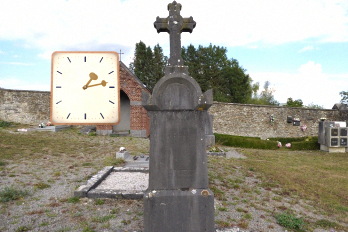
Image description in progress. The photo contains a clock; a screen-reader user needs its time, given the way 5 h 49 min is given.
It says 1 h 13 min
